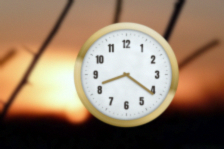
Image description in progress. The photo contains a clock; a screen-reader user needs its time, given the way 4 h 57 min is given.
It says 8 h 21 min
